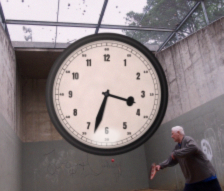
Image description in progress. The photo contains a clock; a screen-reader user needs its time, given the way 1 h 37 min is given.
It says 3 h 33 min
